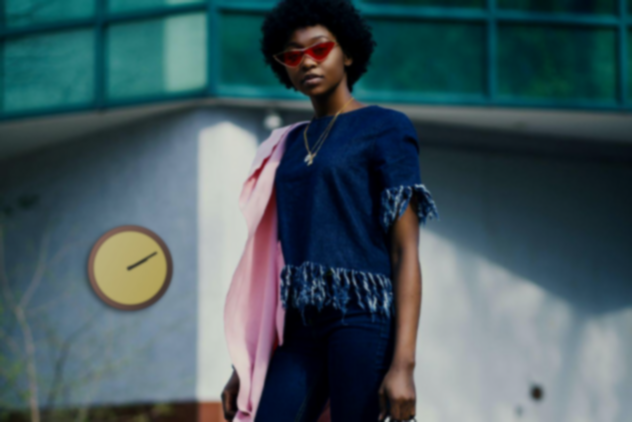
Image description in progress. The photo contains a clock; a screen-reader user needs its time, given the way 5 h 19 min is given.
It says 2 h 10 min
